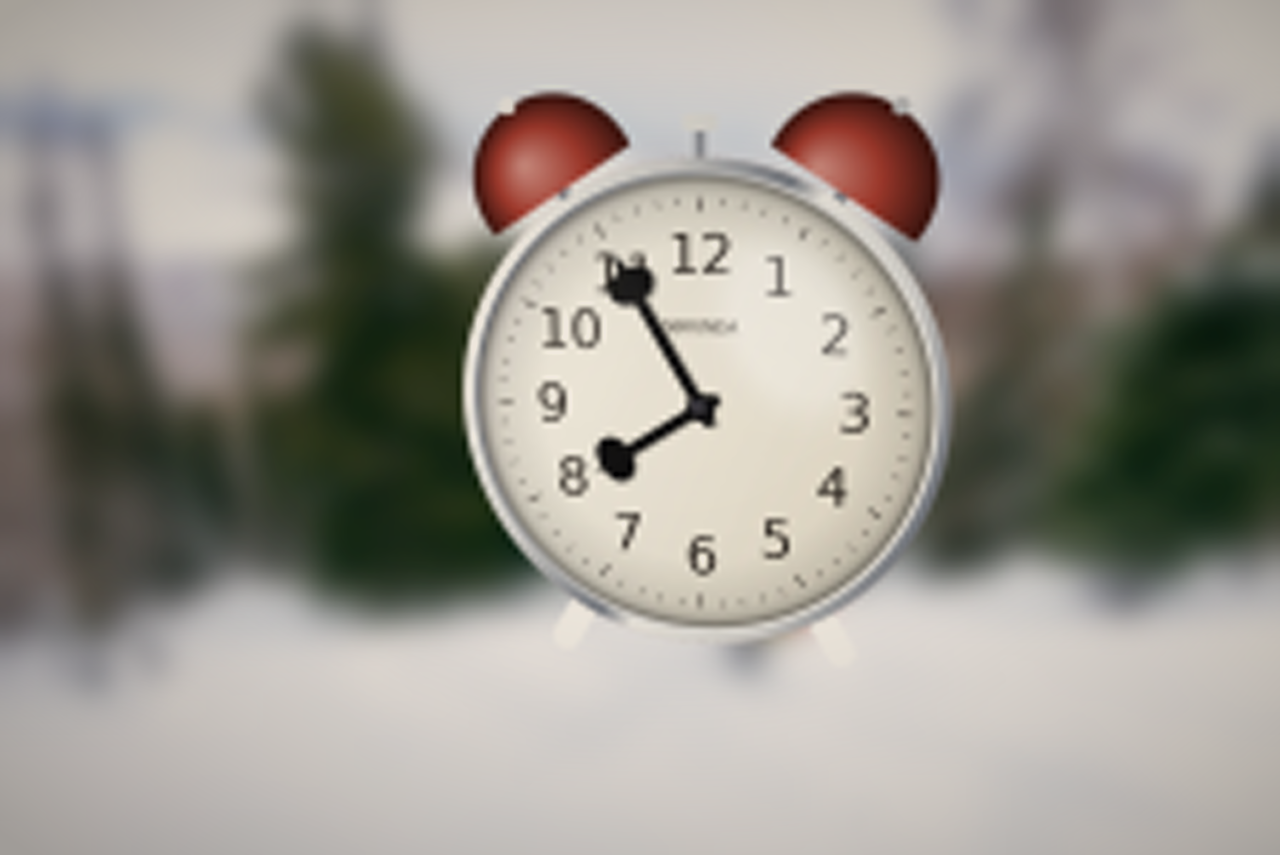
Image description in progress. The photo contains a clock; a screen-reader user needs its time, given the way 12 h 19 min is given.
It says 7 h 55 min
